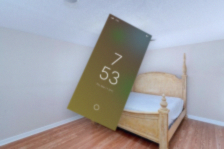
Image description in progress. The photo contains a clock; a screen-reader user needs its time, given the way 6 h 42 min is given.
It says 7 h 53 min
